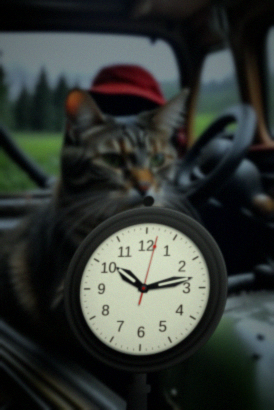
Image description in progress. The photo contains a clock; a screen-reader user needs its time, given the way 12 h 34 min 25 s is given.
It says 10 h 13 min 02 s
